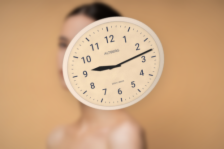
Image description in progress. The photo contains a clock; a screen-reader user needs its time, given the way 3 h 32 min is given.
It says 9 h 13 min
